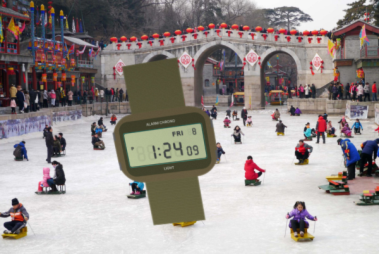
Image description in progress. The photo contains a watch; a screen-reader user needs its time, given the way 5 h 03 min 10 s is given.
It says 1 h 24 min 09 s
